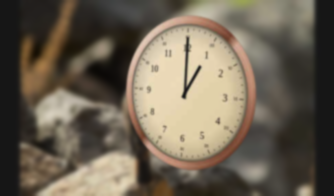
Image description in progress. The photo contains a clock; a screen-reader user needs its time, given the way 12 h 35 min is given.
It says 1 h 00 min
